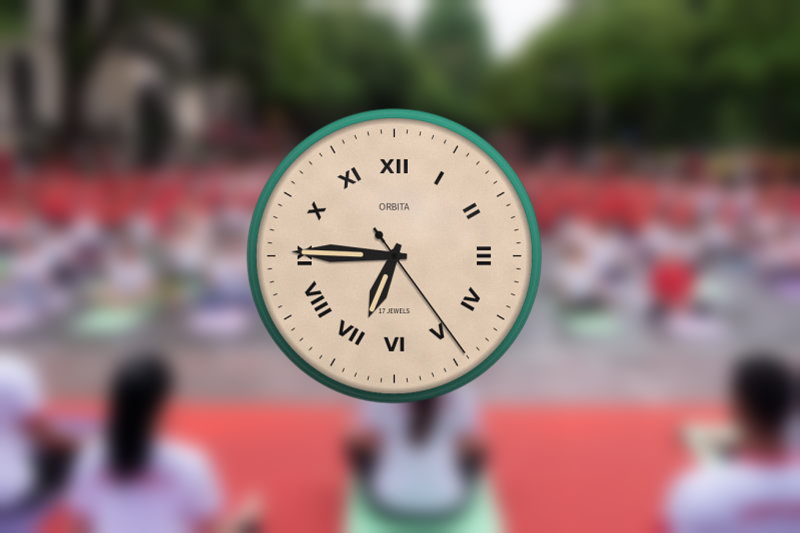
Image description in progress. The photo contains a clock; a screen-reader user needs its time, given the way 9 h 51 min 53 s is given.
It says 6 h 45 min 24 s
